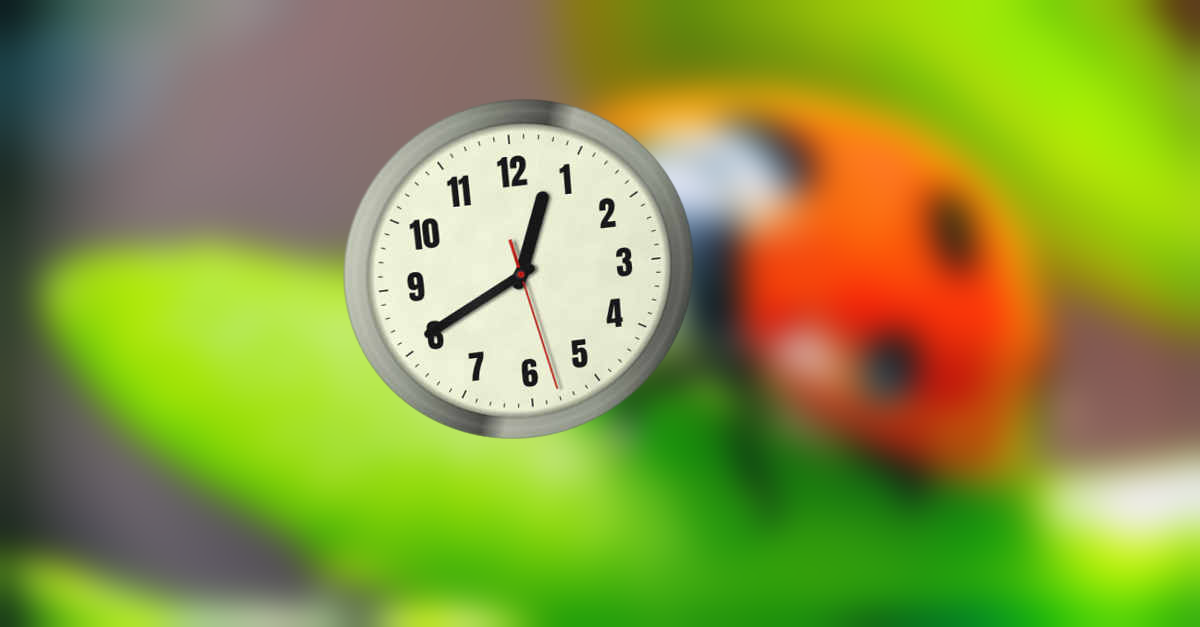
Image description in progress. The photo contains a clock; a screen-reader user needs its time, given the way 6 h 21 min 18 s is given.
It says 12 h 40 min 28 s
